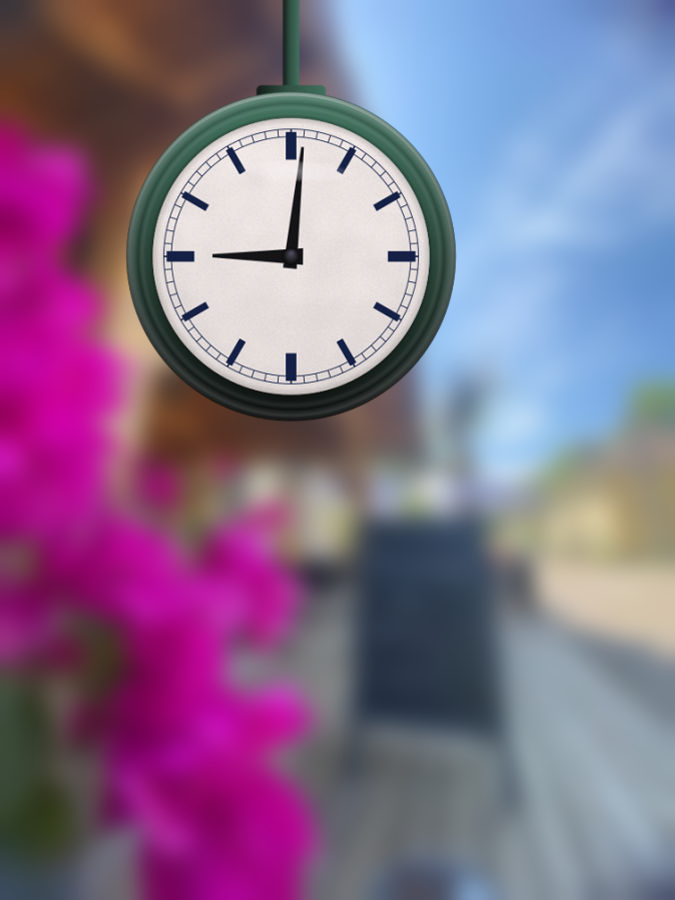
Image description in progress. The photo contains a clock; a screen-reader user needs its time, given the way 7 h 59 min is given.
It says 9 h 01 min
